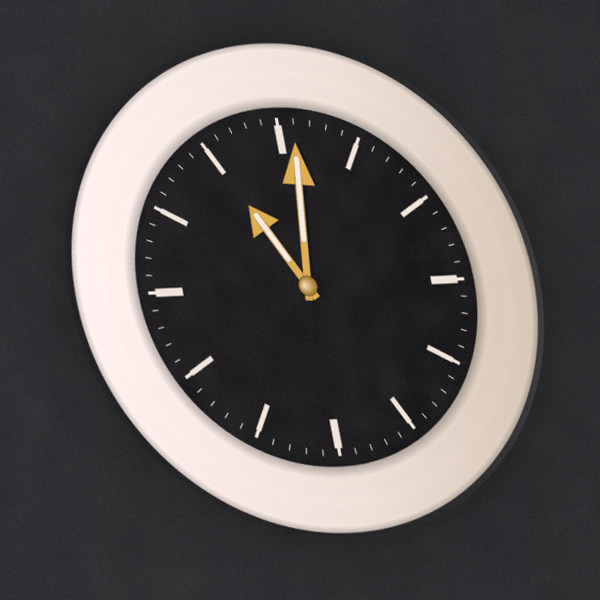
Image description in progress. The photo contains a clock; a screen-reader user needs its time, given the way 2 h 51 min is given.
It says 11 h 01 min
